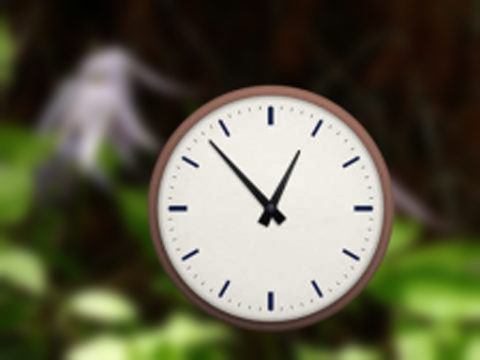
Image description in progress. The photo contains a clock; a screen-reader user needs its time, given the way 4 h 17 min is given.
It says 12 h 53 min
